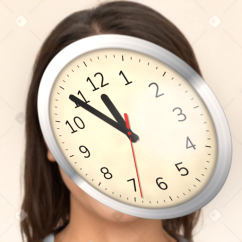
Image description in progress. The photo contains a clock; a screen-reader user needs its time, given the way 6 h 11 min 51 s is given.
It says 11 h 54 min 34 s
